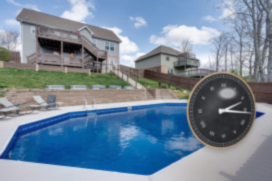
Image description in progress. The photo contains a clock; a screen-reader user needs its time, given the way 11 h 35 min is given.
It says 2 h 16 min
